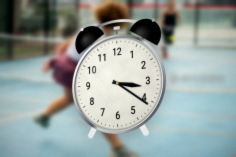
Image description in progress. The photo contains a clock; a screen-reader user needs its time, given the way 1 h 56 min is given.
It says 3 h 21 min
